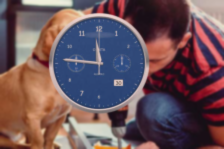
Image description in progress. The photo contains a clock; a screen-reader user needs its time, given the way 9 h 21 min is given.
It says 11 h 46 min
